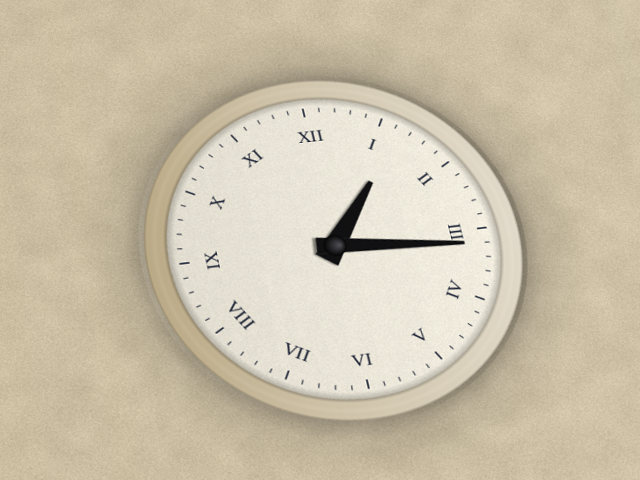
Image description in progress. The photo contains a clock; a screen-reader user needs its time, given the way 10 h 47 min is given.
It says 1 h 16 min
